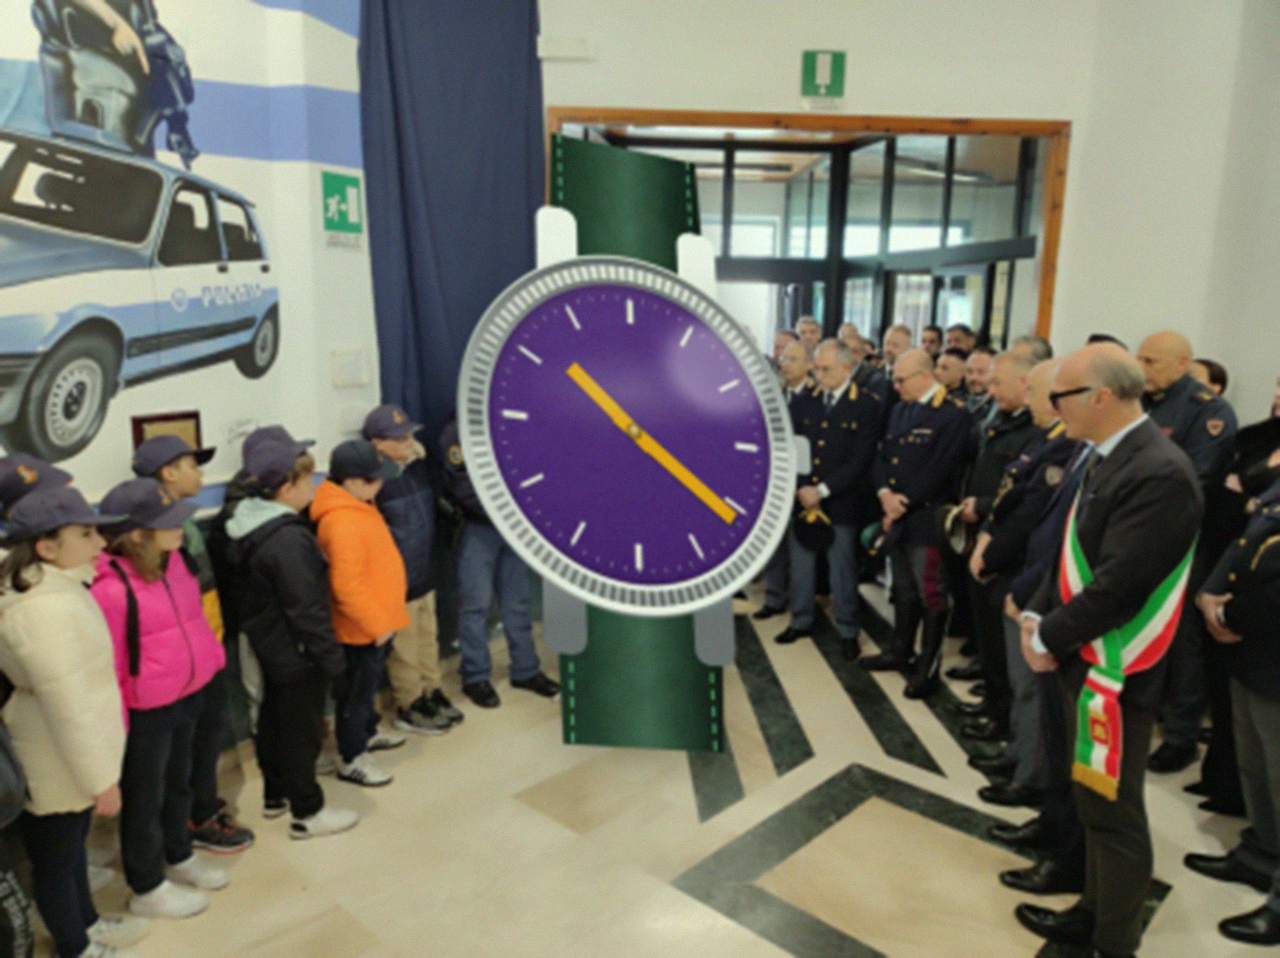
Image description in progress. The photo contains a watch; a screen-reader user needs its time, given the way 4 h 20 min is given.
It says 10 h 21 min
